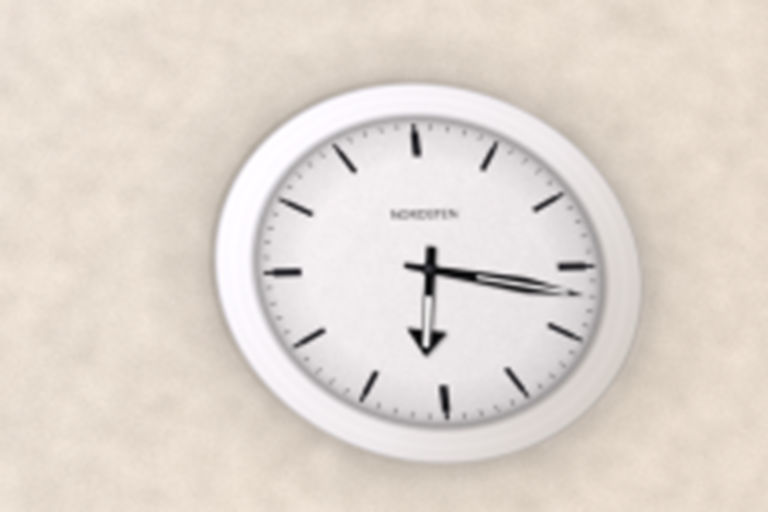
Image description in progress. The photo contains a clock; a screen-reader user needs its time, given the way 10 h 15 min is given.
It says 6 h 17 min
